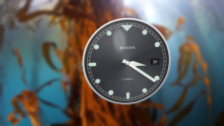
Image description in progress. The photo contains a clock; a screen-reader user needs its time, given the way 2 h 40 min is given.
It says 3 h 21 min
